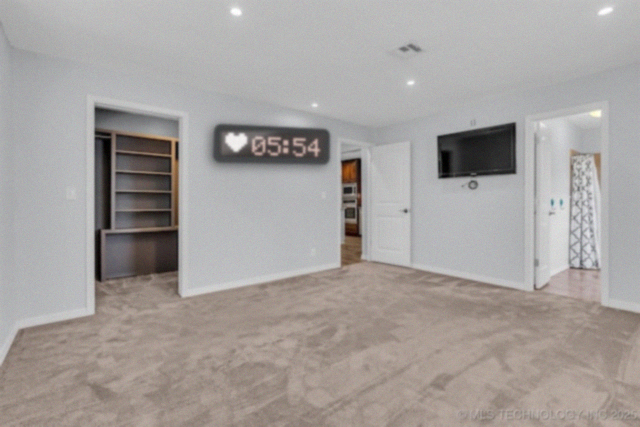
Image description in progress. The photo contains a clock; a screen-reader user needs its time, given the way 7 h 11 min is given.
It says 5 h 54 min
